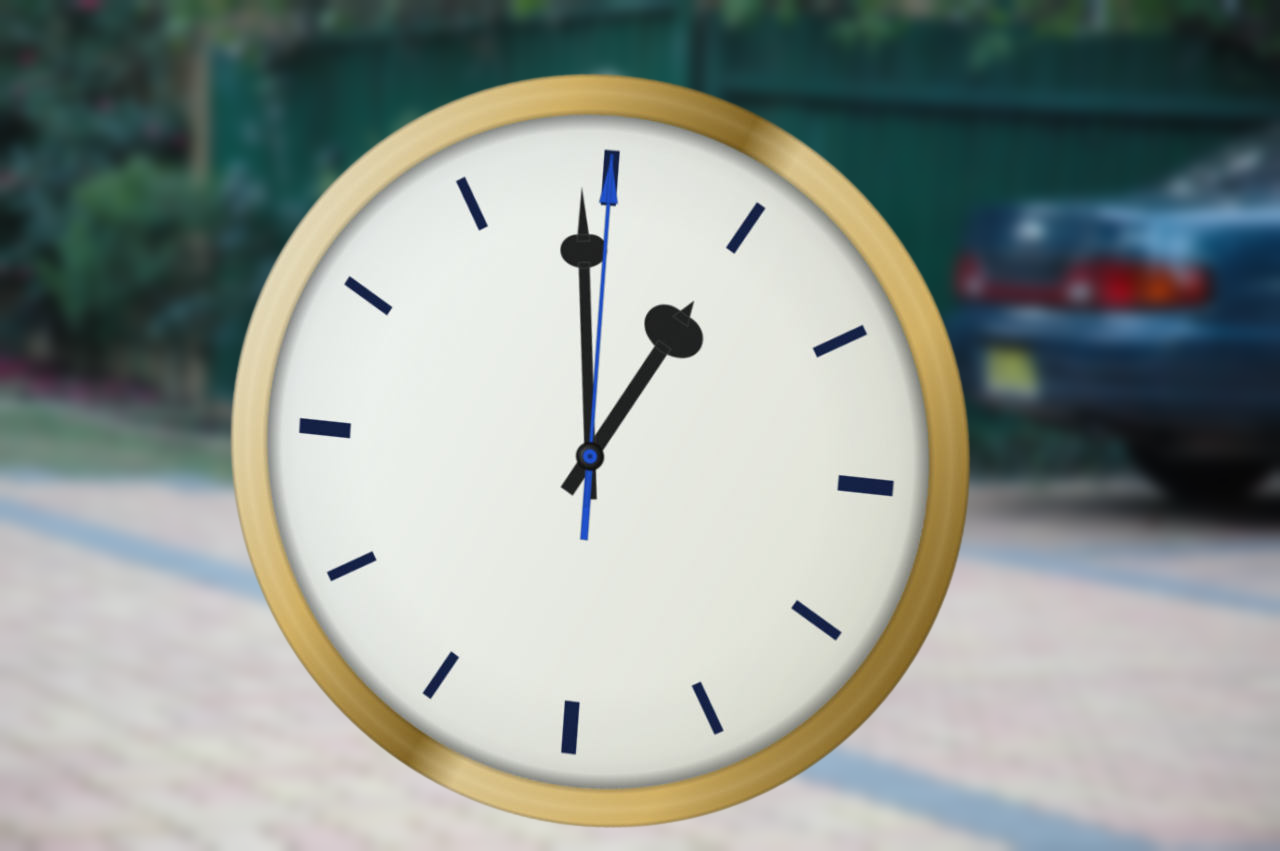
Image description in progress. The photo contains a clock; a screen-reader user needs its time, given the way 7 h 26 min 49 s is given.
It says 12 h 59 min 00 s
